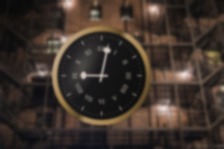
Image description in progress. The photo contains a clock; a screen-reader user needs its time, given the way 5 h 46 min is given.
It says 9 h 02 min
